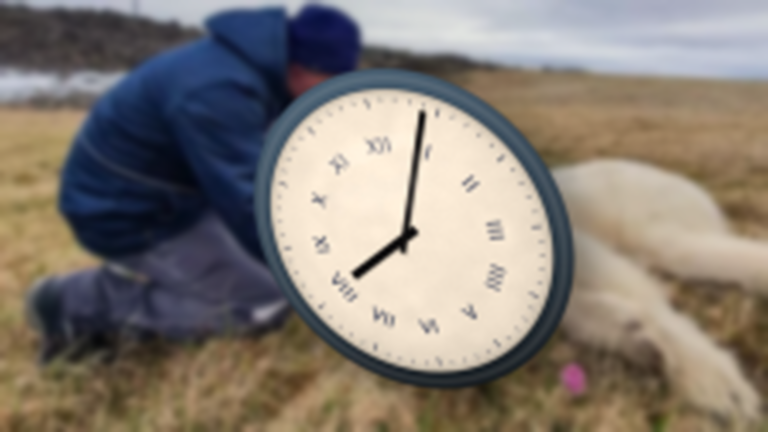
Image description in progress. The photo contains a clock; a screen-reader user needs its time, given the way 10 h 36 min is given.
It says 8 h 04 min
